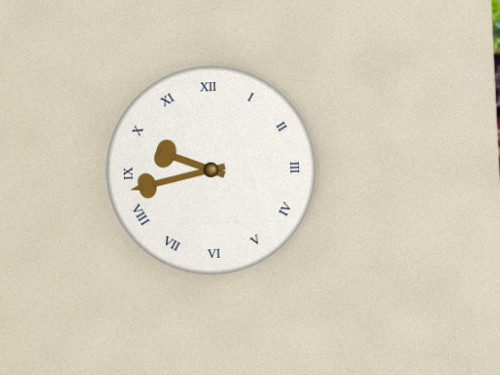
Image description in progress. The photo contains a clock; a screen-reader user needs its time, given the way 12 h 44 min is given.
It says 9 h 43 min
